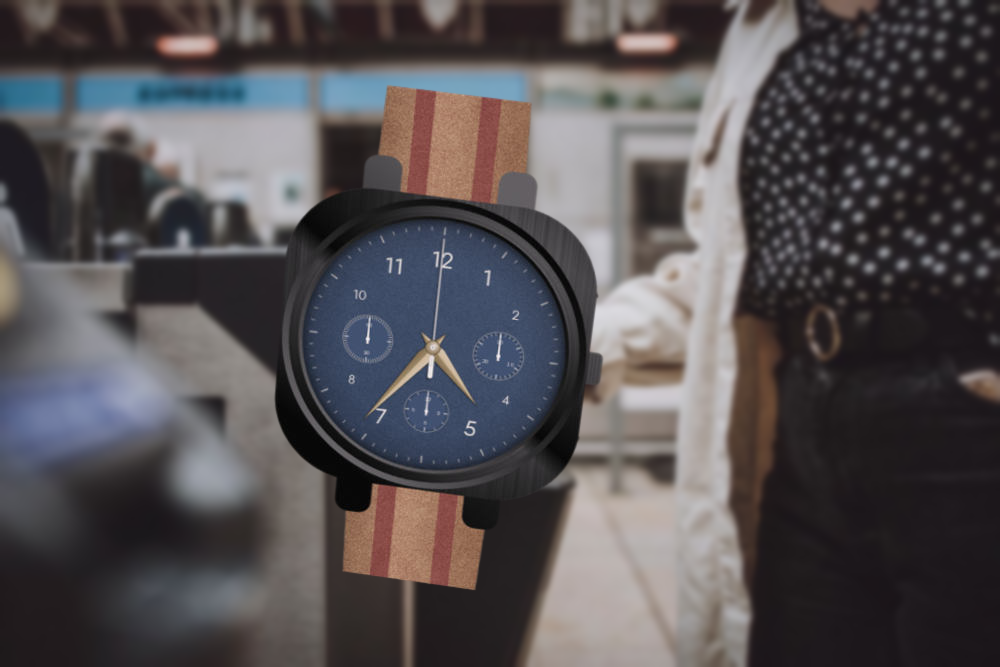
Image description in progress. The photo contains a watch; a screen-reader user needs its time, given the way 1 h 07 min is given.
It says 4 h 36 min
